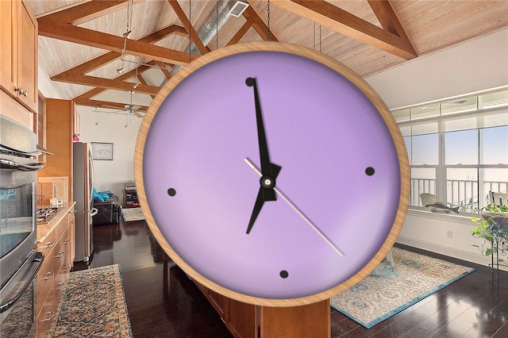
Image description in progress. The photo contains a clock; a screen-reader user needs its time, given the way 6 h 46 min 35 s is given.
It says 7 h 00 min 24 s
